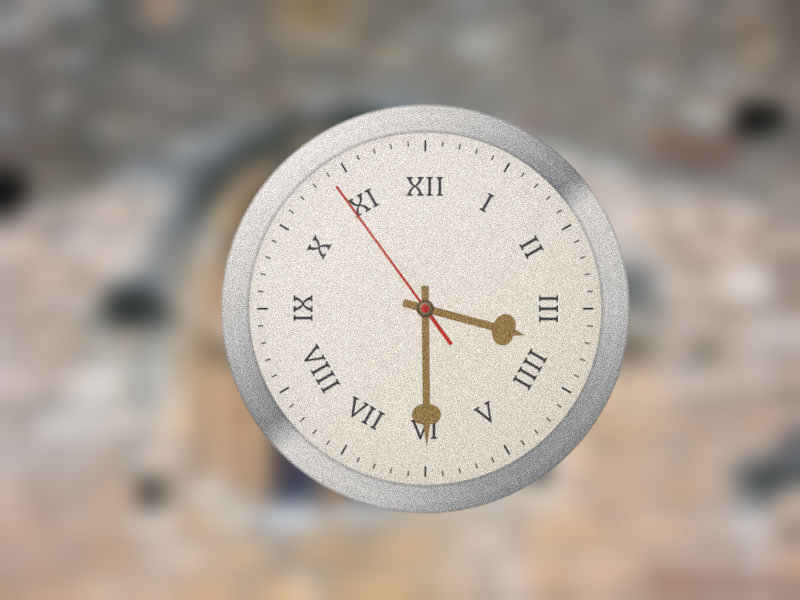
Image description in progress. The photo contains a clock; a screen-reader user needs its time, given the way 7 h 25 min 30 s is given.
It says 3 h 29 min 54 s
